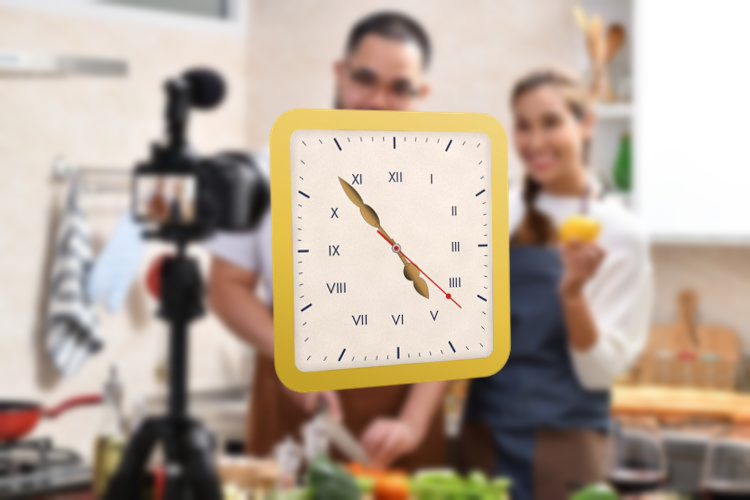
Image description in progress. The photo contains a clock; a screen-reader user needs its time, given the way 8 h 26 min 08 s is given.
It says 4 h 53 min 22 s
